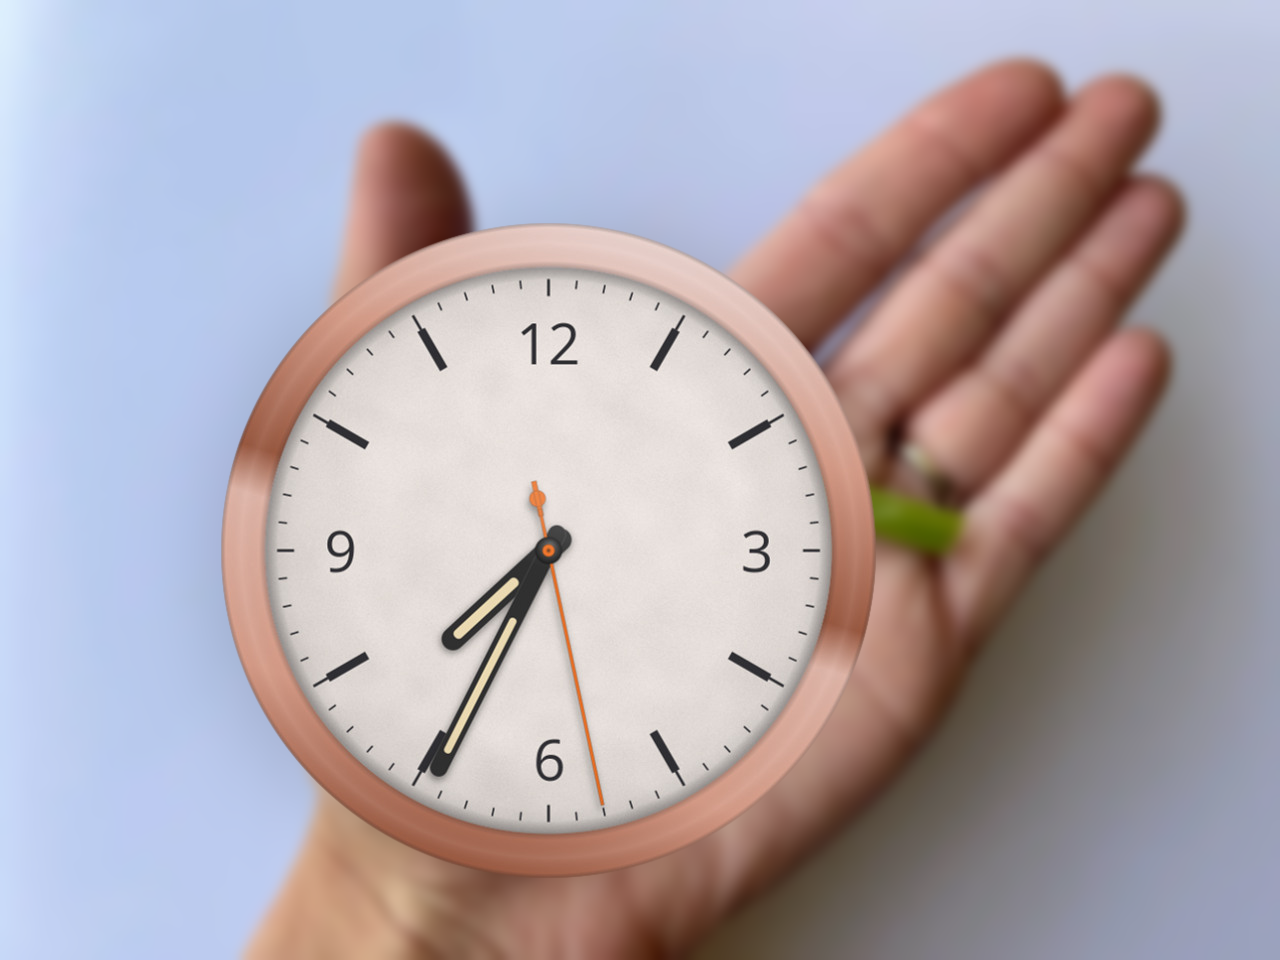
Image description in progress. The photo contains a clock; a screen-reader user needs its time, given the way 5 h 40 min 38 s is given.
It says 7 h 34 min 28 s
